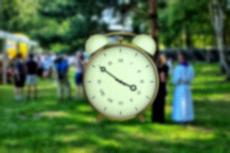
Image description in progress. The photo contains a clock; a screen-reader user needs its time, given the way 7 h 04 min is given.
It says 3 h 51 min
